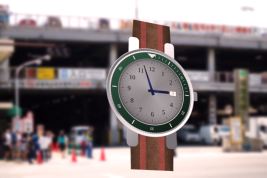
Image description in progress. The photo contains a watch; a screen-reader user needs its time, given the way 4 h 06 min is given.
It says 2 h 57 min
